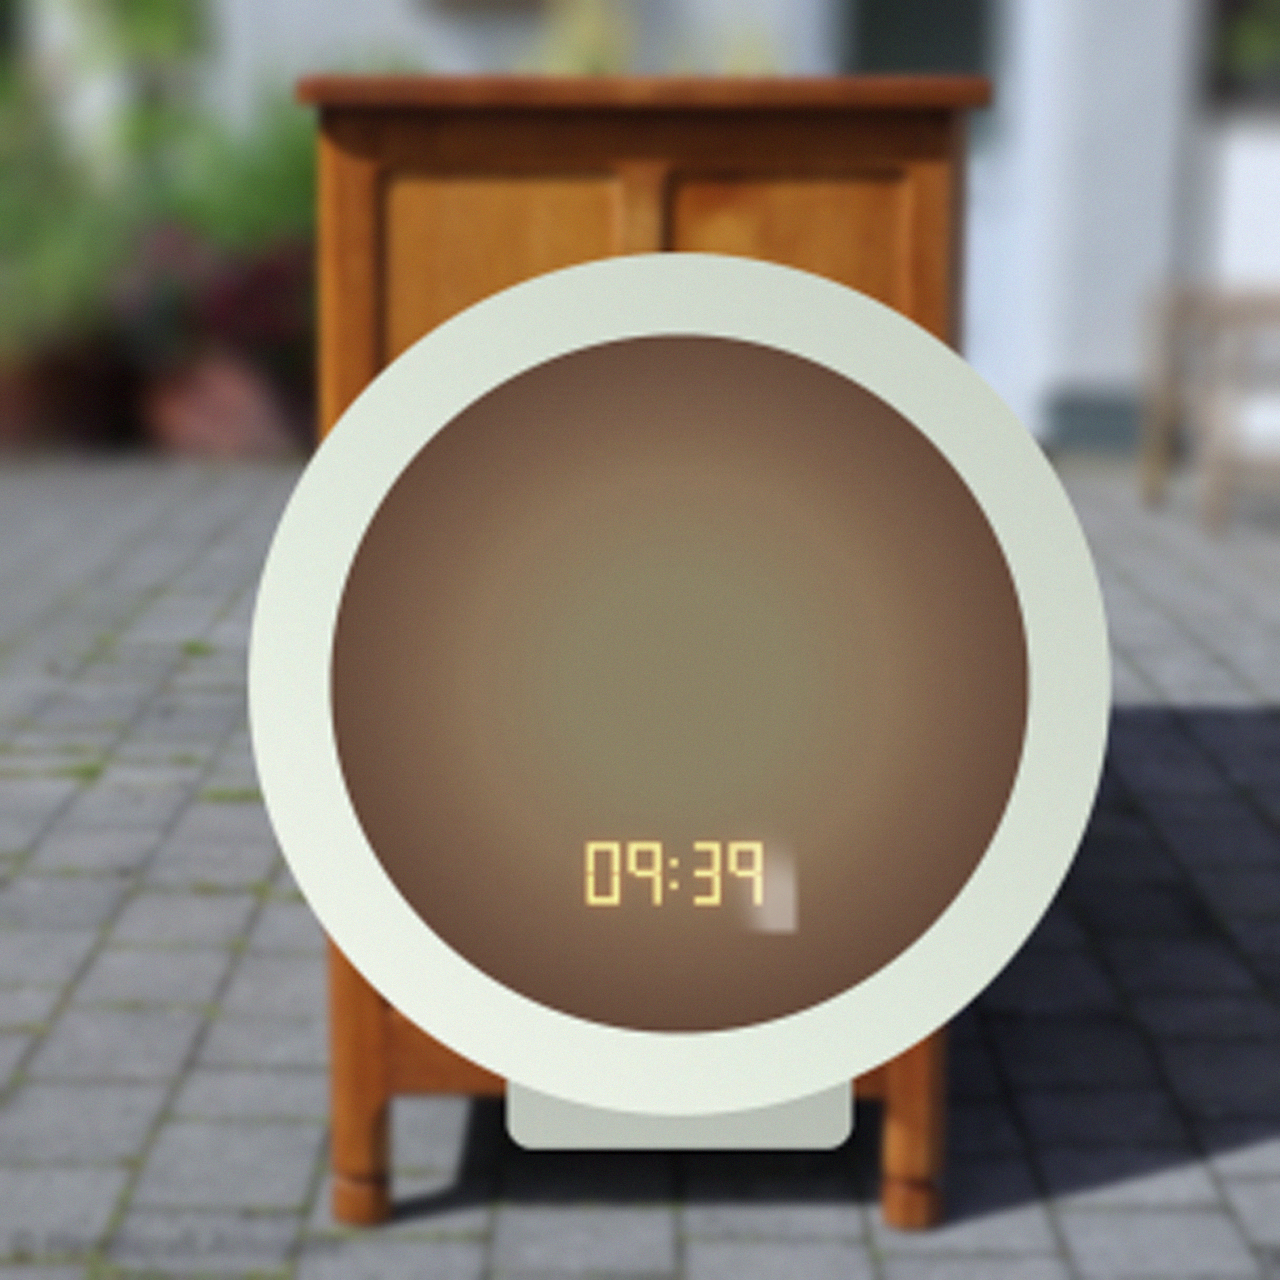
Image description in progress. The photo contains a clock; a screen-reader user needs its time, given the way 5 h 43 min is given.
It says 9 h 39 min
